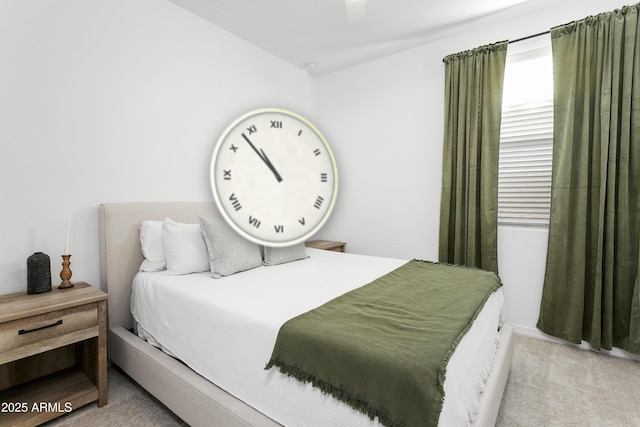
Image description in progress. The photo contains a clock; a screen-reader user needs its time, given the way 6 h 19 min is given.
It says 10 h 53 min
